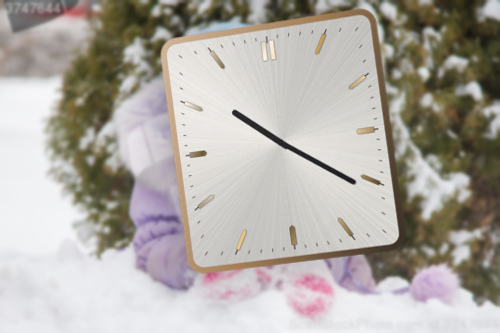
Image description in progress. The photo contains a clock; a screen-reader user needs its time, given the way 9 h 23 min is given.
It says 10 h 21 min
